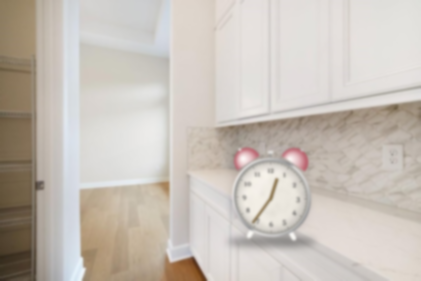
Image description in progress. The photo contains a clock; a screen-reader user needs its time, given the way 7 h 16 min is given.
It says 12 h 36 min
